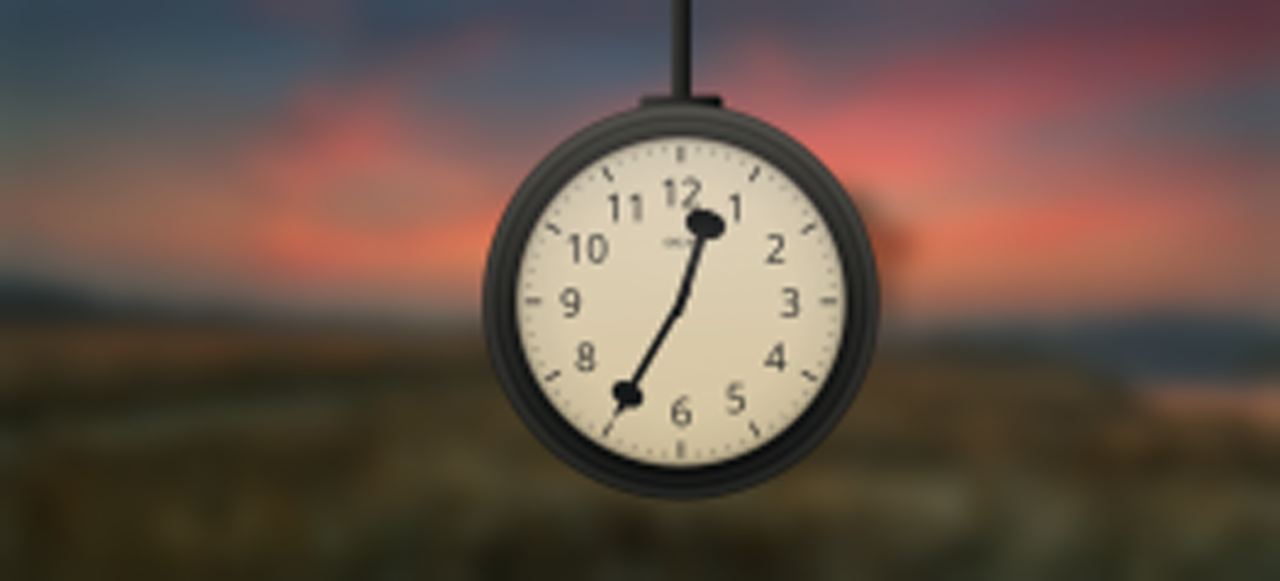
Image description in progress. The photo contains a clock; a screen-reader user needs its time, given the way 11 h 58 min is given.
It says 12 h 35 min
